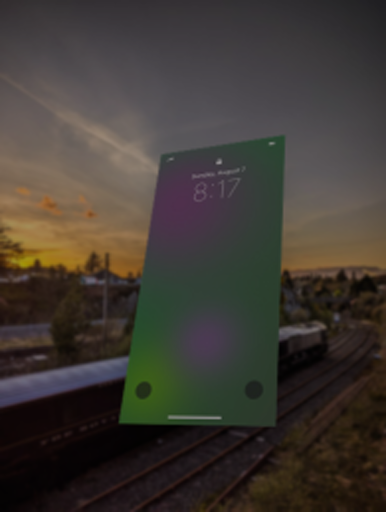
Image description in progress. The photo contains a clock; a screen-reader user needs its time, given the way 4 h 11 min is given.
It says 8 h 17 min
